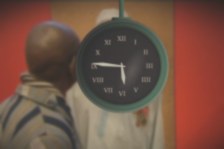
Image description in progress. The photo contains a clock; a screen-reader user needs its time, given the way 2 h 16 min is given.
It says 5 h 46 min
